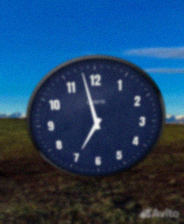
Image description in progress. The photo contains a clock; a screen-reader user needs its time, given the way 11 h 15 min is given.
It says 6 h 58 min
